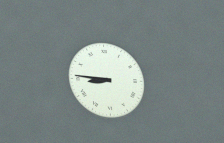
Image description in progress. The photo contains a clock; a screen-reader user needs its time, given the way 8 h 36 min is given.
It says 8 h 46 min
